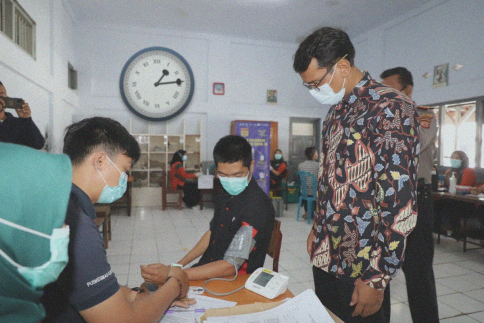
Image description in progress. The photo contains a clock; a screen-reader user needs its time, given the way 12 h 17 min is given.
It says 1 h 14 min
